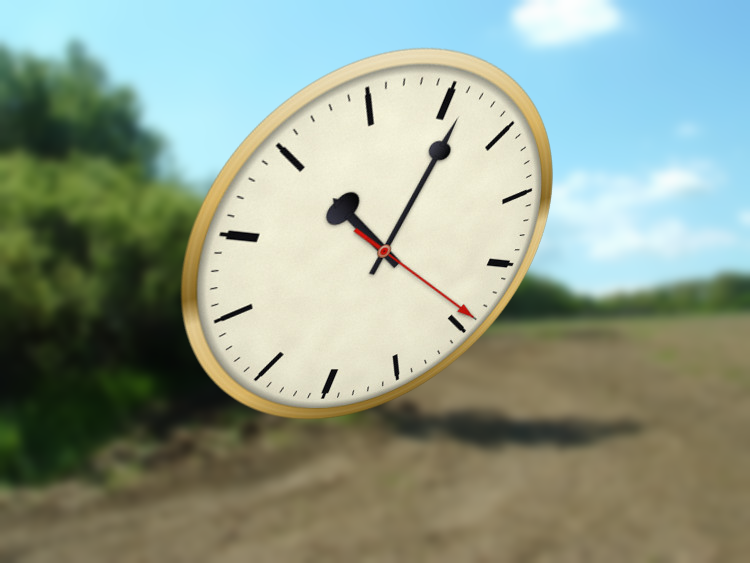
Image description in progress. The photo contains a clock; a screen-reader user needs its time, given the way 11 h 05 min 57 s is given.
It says 10 h 01 min 19 s
